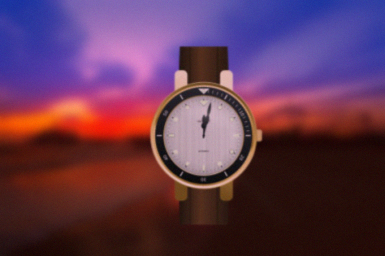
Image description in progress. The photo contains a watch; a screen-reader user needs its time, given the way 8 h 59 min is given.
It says 12 h 02 min
